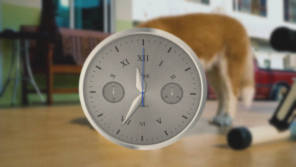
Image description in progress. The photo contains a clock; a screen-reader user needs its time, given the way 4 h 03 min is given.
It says 11 h 35 min
